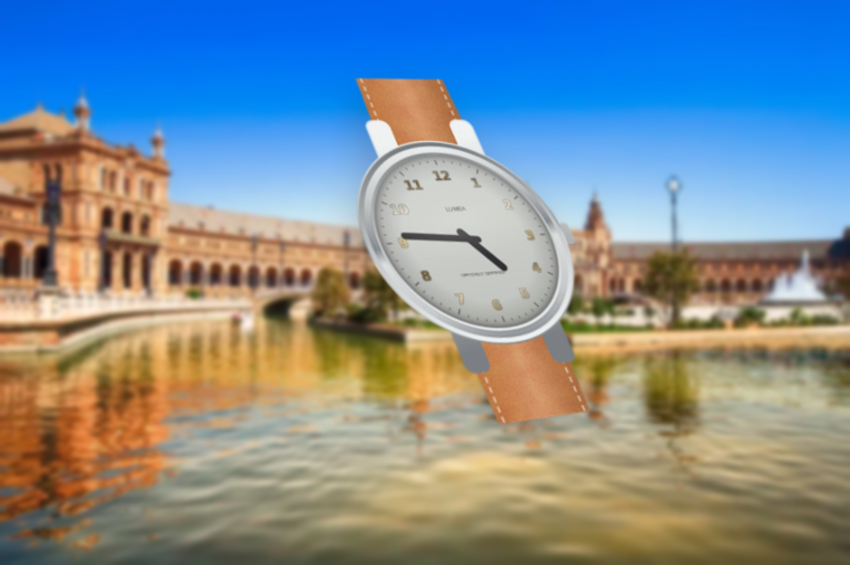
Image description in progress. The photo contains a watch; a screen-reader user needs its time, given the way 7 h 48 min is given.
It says 4 h 46 min
